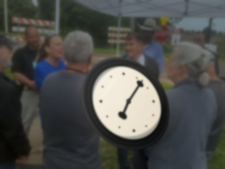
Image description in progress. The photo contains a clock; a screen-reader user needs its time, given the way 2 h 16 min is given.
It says 7 h 07 min
